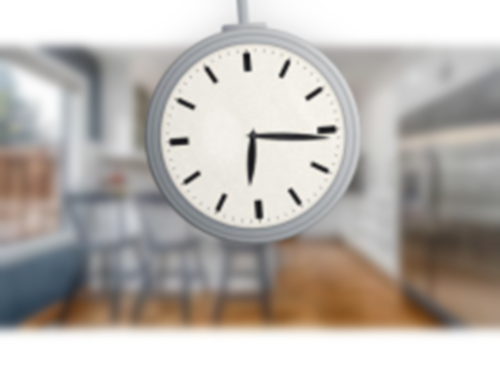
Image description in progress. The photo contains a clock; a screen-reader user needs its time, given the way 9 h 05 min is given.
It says 6 h 16 min
